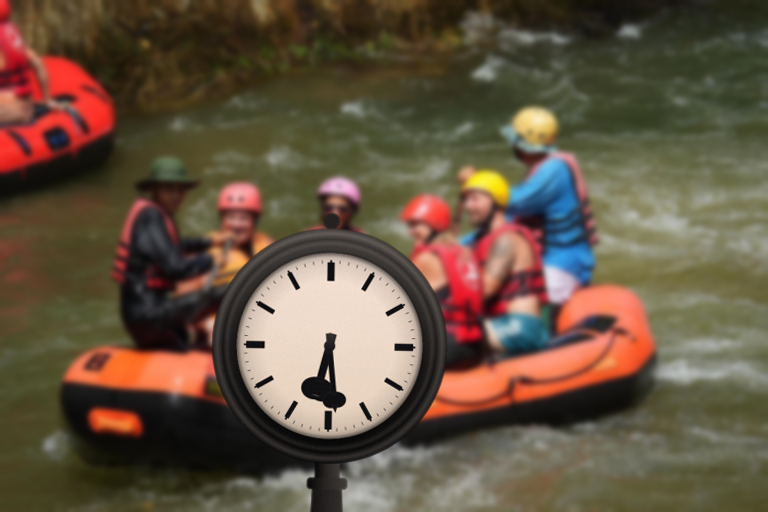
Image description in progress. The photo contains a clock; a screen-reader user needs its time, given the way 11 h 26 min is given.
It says 6 h 29 min
